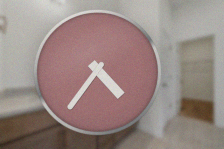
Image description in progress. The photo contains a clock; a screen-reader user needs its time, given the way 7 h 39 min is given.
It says 4 h 36 min
